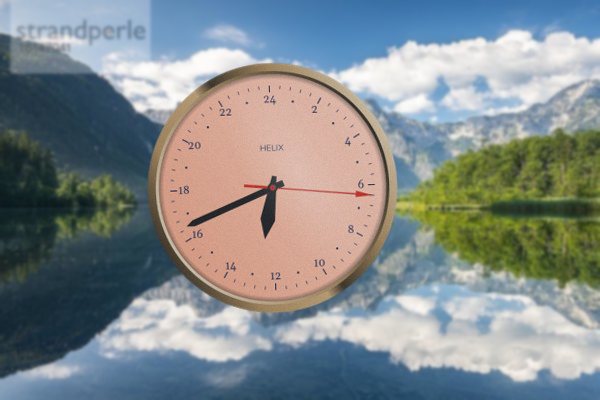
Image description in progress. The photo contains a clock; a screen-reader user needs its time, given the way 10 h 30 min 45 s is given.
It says 12 h 41 min 16 s
